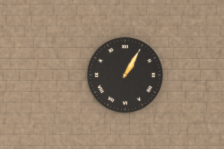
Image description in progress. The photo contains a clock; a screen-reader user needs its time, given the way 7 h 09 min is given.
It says 1 h 05 min
